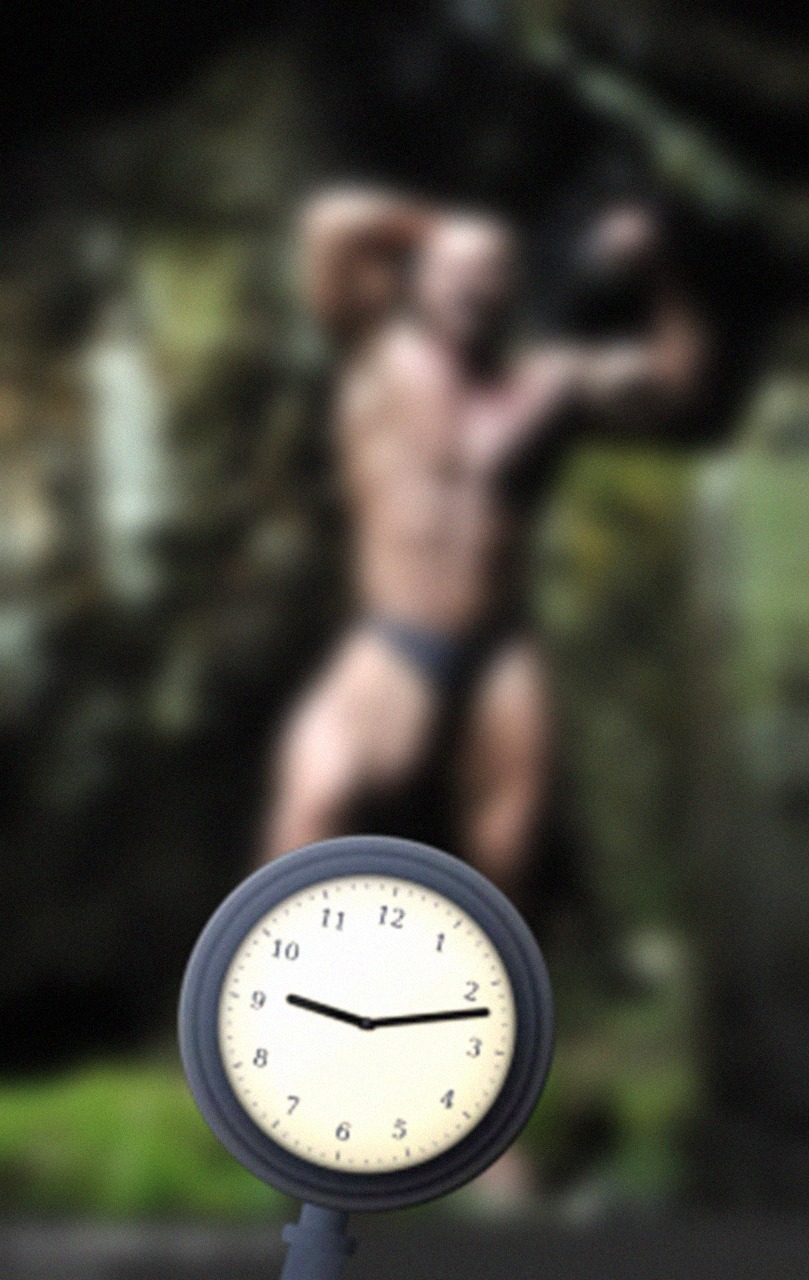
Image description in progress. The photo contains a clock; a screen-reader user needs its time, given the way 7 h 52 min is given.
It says 9 h 12 min
